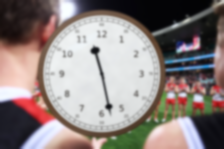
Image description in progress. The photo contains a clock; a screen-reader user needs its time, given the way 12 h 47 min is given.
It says 11 h 28 min
